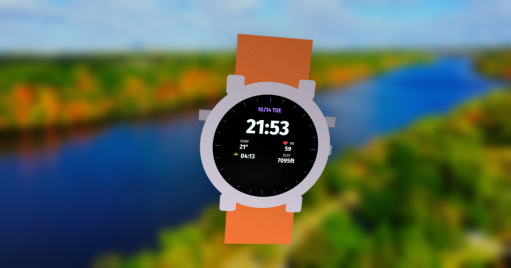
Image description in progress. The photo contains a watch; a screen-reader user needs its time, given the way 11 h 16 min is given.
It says 21 h 53 min
